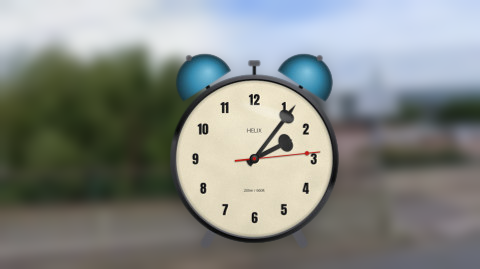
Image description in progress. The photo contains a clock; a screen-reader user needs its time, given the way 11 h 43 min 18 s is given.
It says 2 h 06 min 14 s
